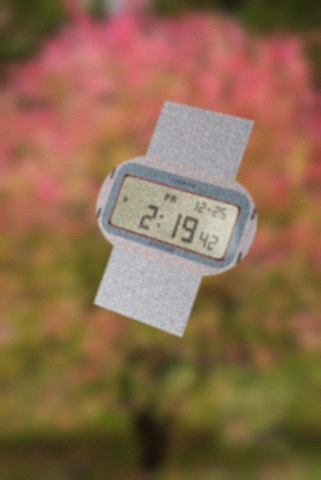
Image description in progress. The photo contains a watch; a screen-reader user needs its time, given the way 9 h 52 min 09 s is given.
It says 2 h 19 min 42 s
